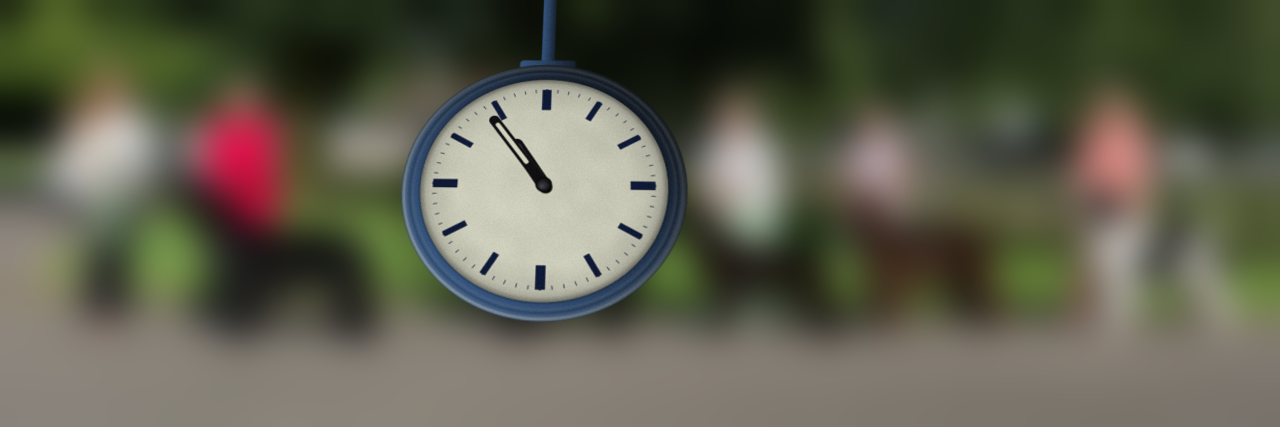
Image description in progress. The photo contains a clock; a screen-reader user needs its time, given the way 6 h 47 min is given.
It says 10 h 54 min
